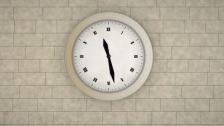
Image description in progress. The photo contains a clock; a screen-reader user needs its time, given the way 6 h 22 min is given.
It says 11 h 28 min
